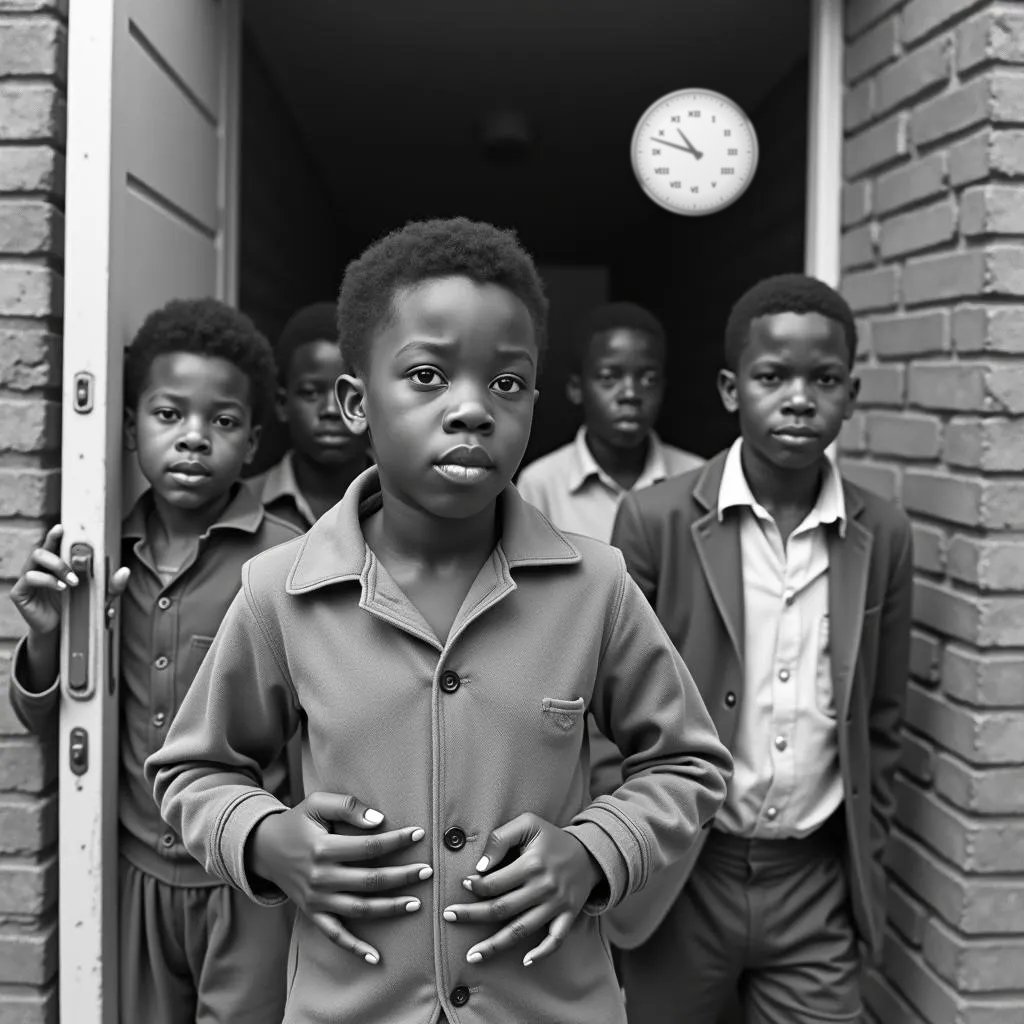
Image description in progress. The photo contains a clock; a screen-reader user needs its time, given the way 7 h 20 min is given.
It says 10 h 48 min
